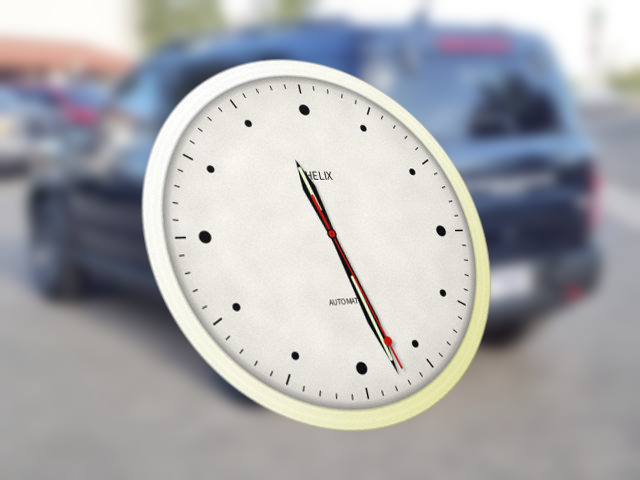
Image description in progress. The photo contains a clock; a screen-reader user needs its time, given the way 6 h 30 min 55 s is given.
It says 11 h 27 min 27 s
